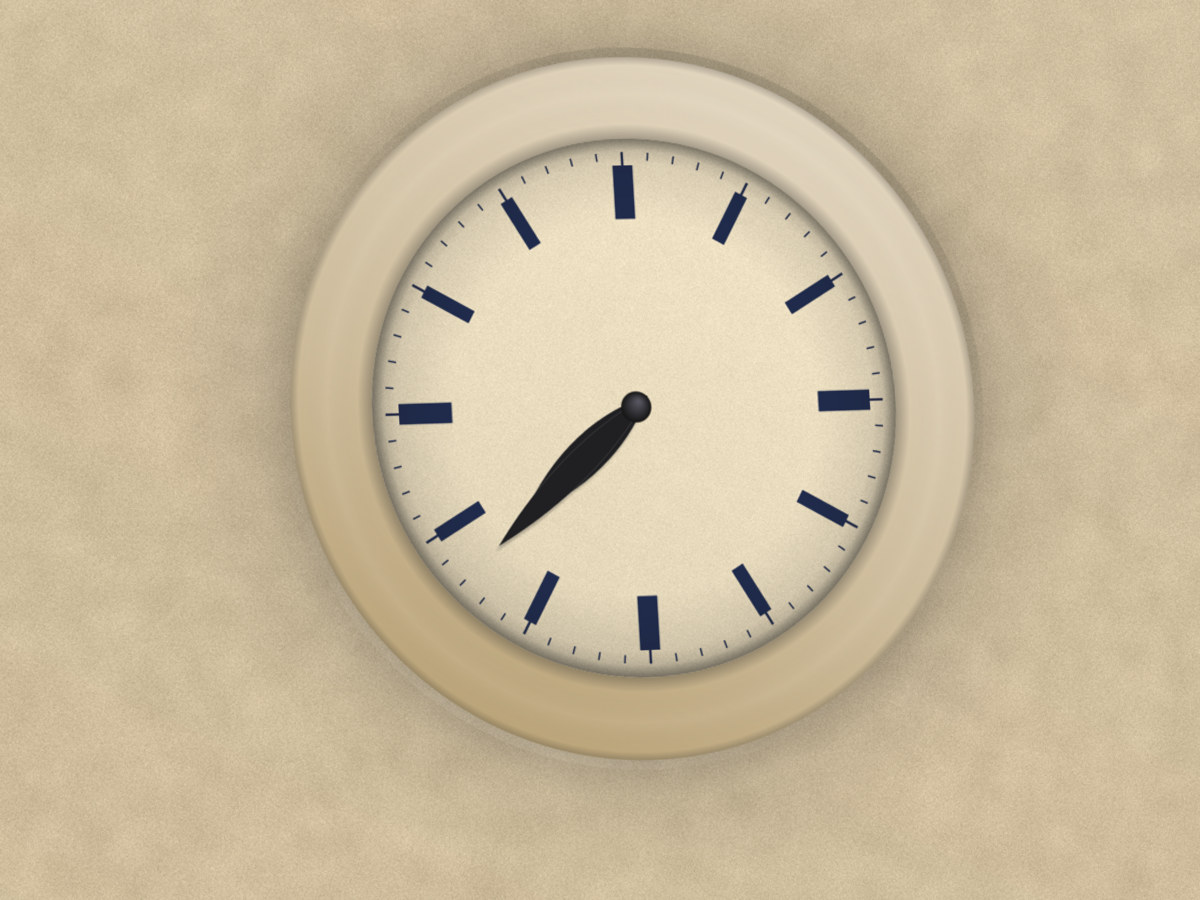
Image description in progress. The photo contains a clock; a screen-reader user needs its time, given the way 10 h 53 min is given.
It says 7 h 38 min
